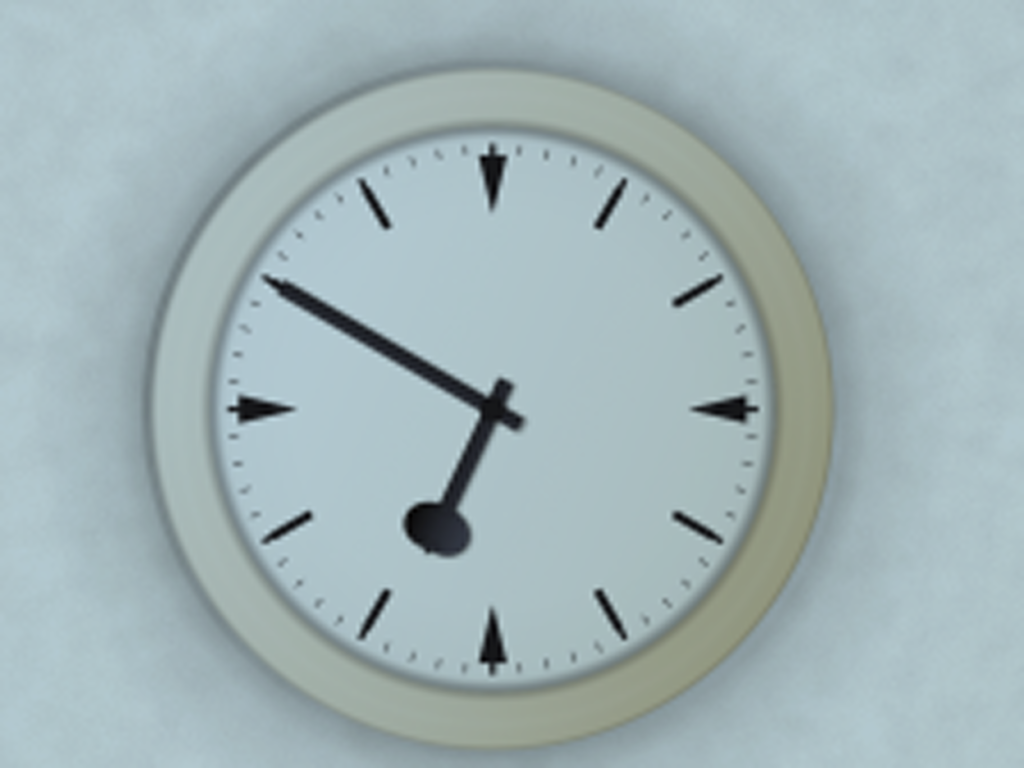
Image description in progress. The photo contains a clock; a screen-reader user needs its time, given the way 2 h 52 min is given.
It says 6 h 50 min
